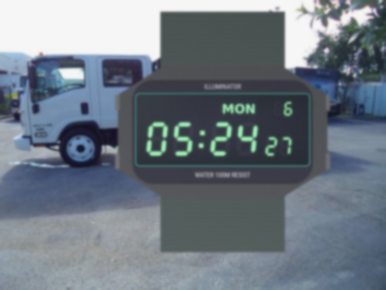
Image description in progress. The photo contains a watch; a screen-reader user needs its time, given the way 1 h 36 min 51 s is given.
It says 5 h 24 min 27 s
